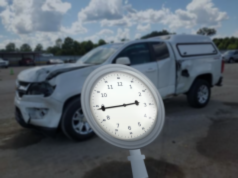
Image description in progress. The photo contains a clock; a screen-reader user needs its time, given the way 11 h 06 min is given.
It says 2 h 44 min
